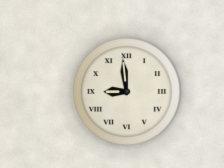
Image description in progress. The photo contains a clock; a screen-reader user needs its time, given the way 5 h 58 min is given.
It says 8 h 59 min
